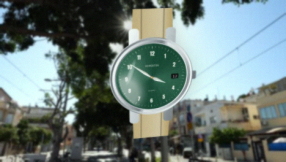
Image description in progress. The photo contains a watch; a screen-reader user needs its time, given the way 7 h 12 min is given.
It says 3 h 51 min
